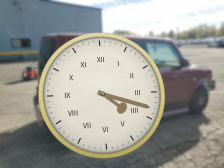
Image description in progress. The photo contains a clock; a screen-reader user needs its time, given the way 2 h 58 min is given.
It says 4 h 18 min
